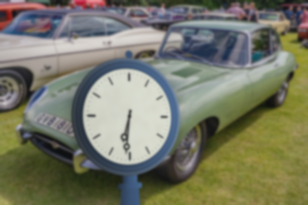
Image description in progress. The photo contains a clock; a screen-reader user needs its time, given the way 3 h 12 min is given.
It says 6 h 31 min
